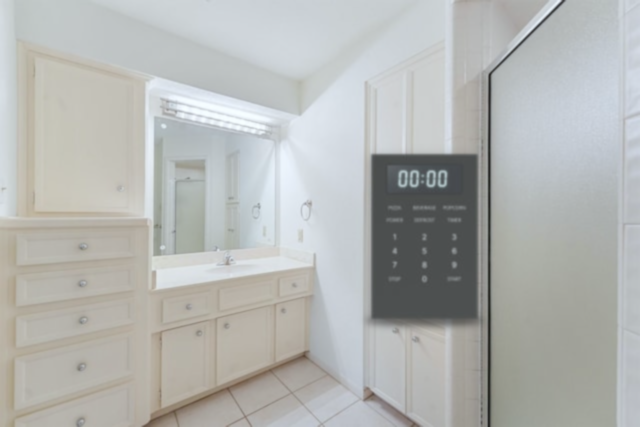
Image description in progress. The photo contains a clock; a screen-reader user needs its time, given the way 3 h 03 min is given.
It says 0 h 00 min
